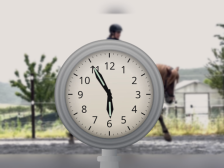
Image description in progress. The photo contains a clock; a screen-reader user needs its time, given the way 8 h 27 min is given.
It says 5 h 55 min
